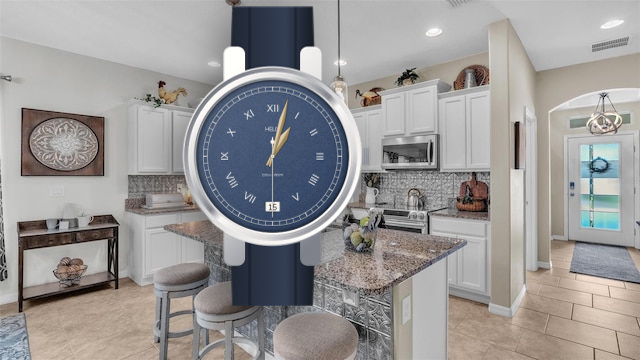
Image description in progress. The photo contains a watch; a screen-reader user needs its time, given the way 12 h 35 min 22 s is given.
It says 1 h 02 min 30 s
